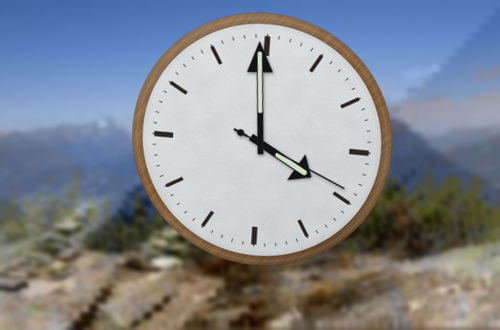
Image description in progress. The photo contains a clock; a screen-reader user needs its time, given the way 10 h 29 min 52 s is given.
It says 3 h 59 min 19 s
